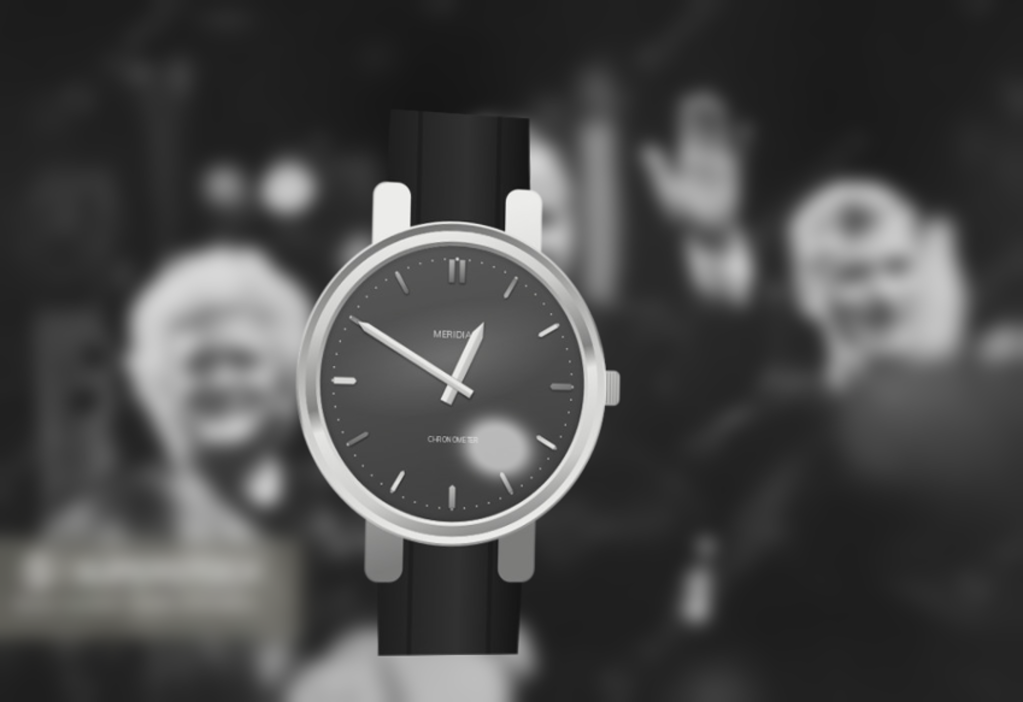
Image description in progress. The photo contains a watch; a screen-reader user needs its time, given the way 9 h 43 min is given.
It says 12 h 50 min
